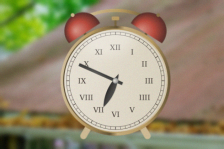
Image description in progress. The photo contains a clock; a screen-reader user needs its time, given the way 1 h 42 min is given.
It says 6 h 49 min
